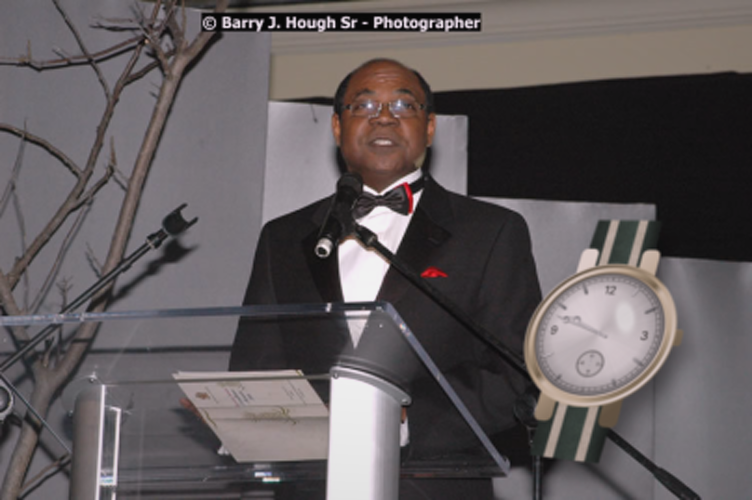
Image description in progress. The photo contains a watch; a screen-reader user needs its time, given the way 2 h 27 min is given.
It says 9 h 48 min
